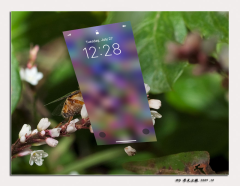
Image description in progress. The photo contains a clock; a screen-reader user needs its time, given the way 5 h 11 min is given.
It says 12 h 28 min
